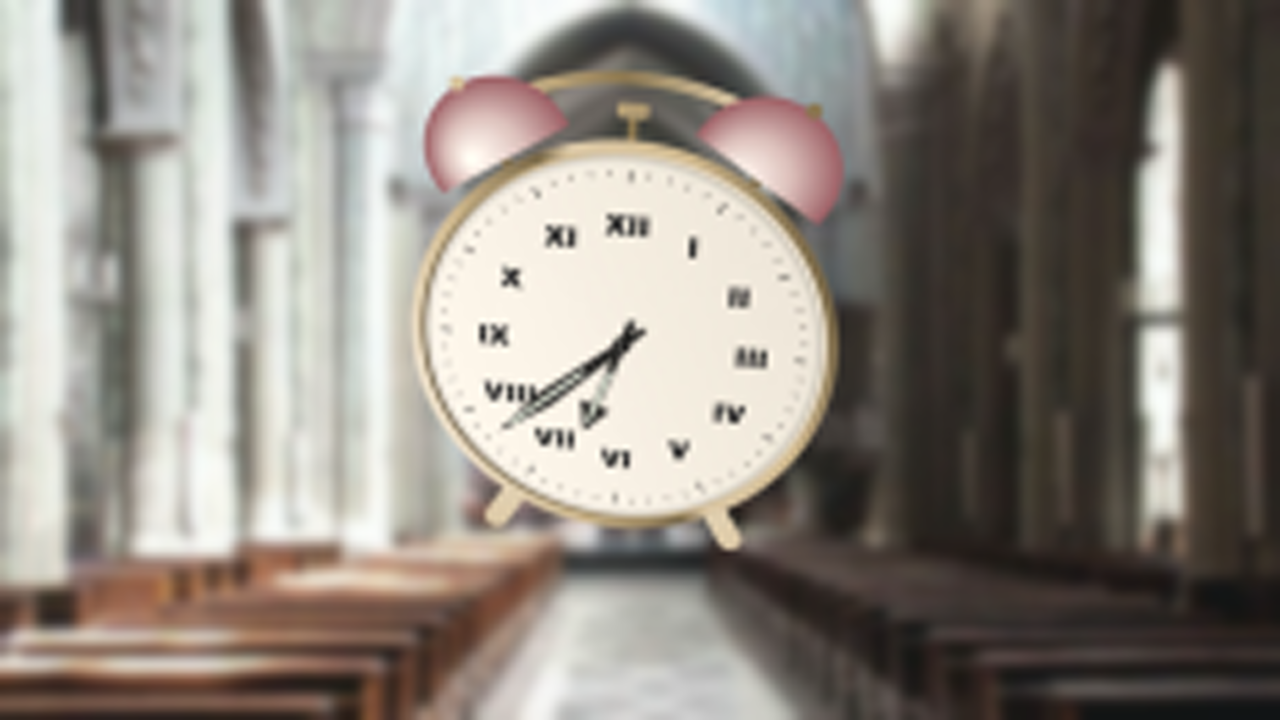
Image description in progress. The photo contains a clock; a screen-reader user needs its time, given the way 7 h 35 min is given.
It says 6 h 38 min
